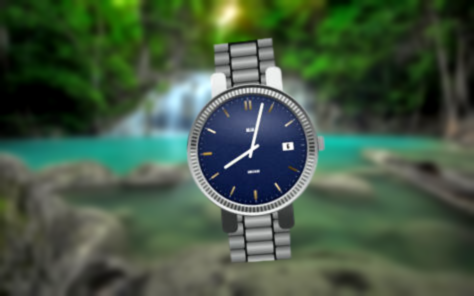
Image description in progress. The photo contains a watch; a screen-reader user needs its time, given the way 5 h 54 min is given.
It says 8 h 03 min
